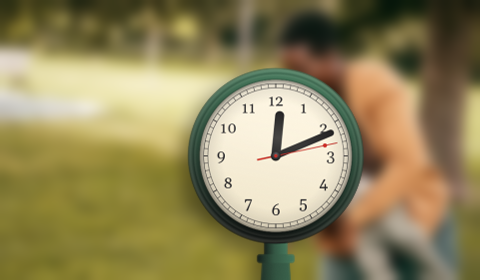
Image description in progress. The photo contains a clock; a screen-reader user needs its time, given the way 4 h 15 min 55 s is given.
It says 12 h 11 min 13 s
